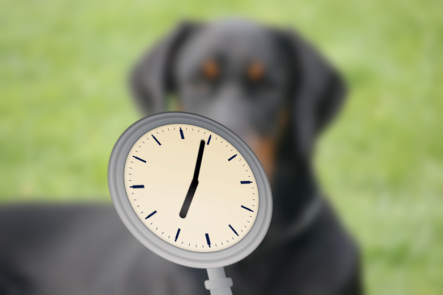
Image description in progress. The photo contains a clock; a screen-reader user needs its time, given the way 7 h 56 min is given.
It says 7 h 04 min
